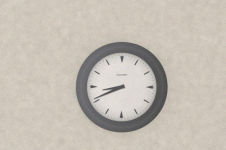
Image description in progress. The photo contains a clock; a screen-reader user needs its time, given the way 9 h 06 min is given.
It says 8 h 41 min
